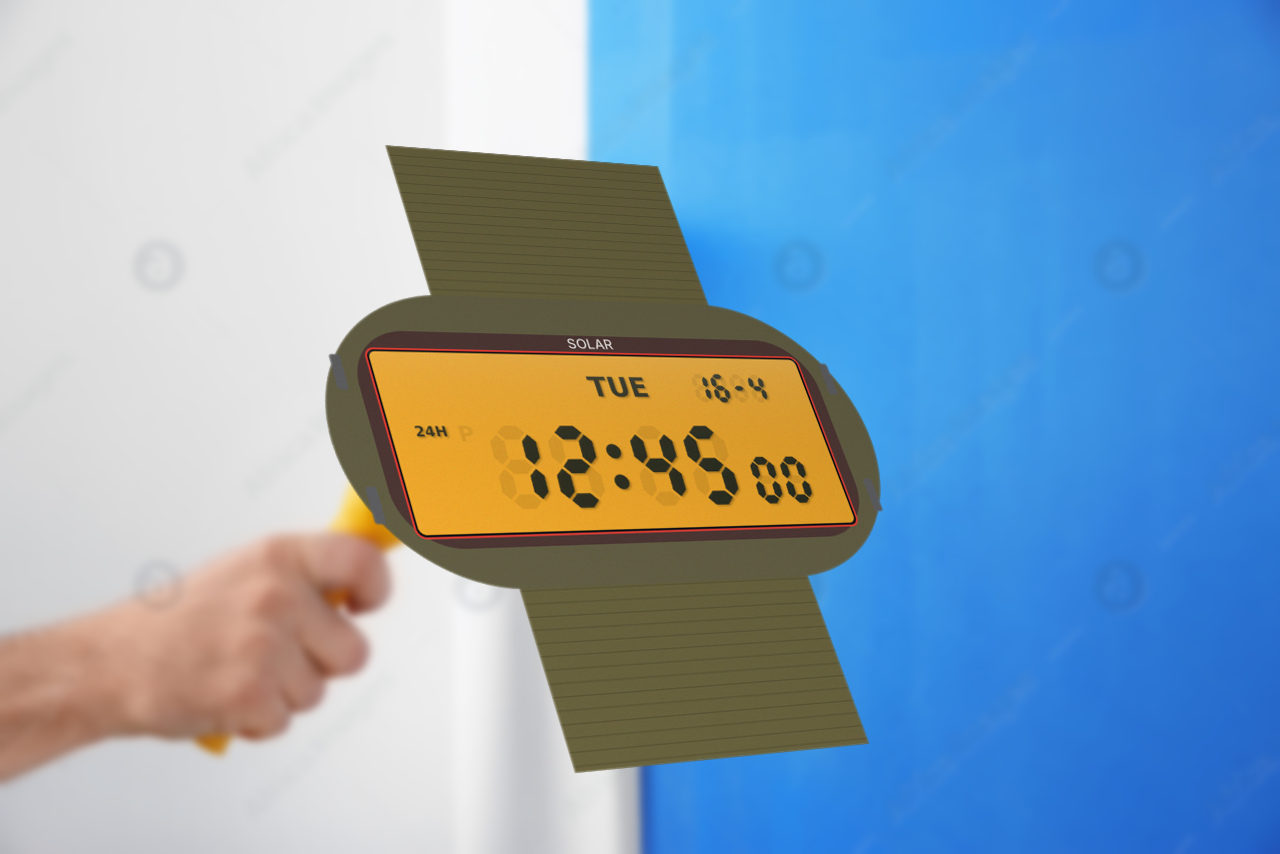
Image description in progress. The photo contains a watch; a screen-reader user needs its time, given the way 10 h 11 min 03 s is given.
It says 12 h 45 min 00 s
